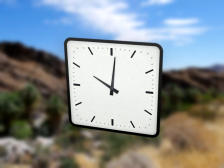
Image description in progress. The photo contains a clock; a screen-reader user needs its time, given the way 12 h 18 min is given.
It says 10 h 01 min
